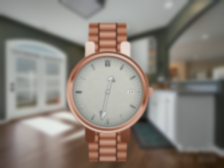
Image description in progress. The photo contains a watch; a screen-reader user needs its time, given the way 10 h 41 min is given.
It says 12 h 32 min
